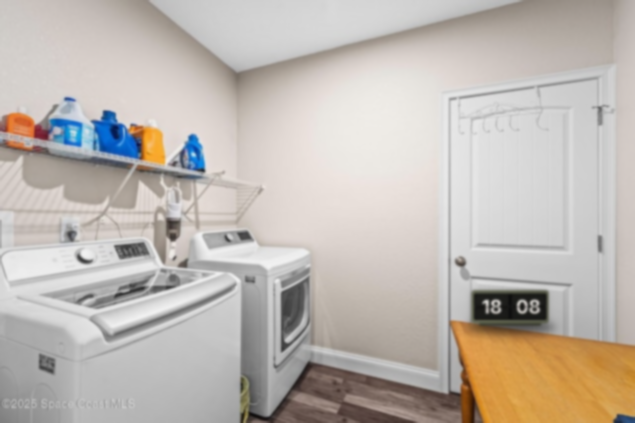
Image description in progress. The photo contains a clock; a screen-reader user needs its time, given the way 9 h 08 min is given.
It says 18 h 08 min
